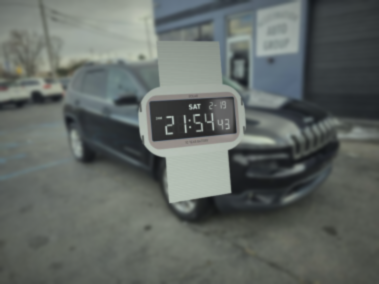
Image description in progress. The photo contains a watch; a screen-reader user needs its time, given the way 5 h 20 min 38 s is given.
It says 21 h 54 min 43 s
